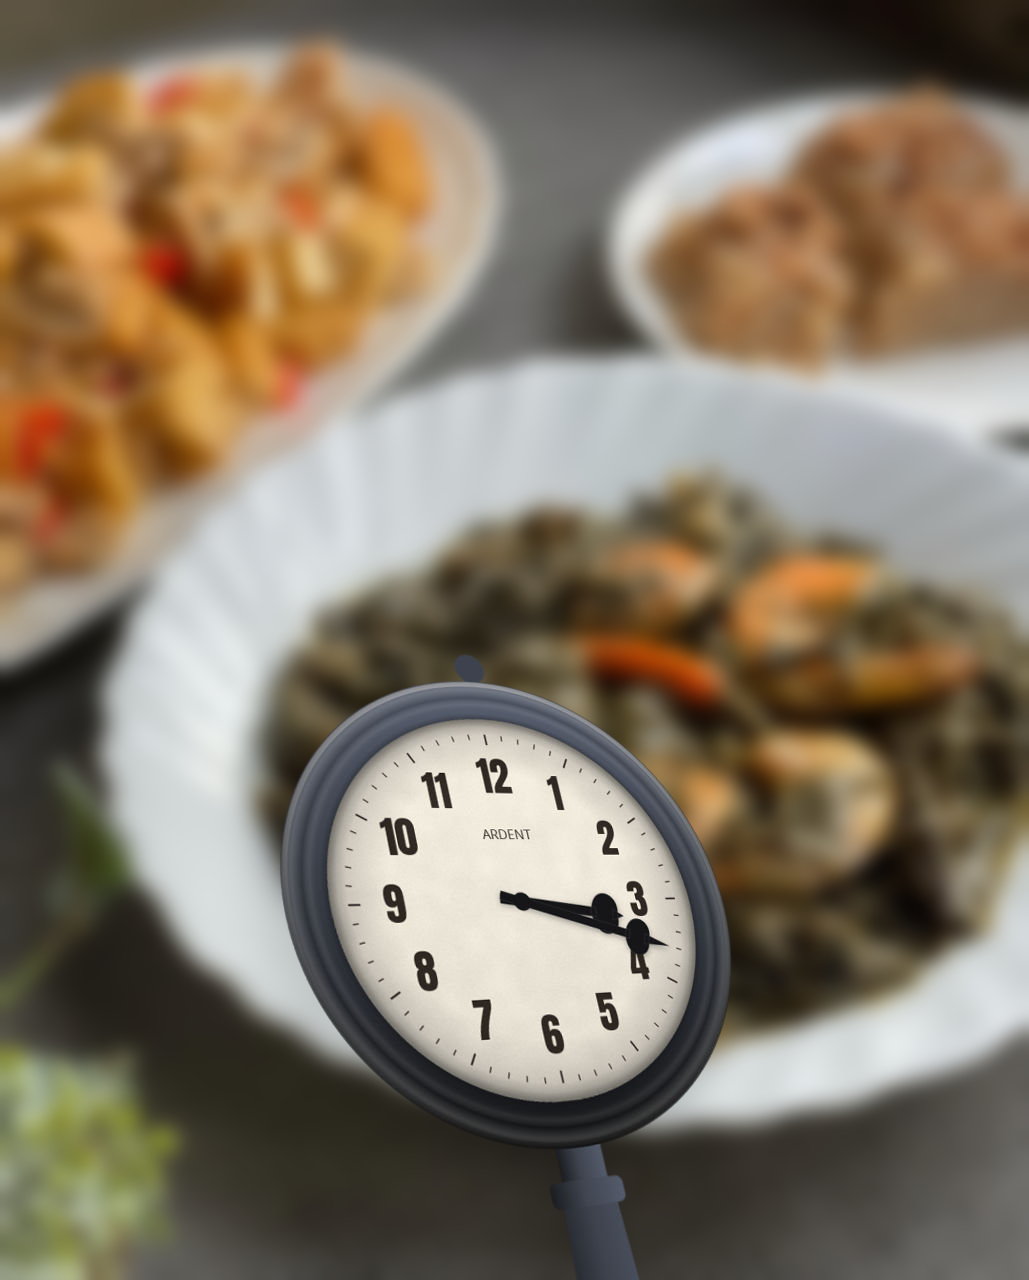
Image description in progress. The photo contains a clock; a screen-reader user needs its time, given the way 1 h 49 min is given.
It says 3 h 18 min
